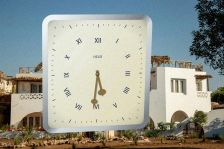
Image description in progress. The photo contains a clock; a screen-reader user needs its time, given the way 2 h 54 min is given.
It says 5 h 31 min
